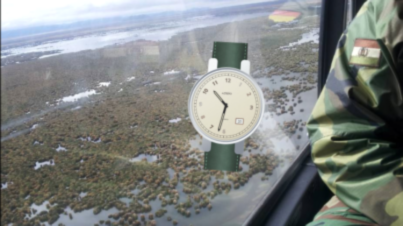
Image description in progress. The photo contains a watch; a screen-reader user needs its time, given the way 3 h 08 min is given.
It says 10 h 32 min
